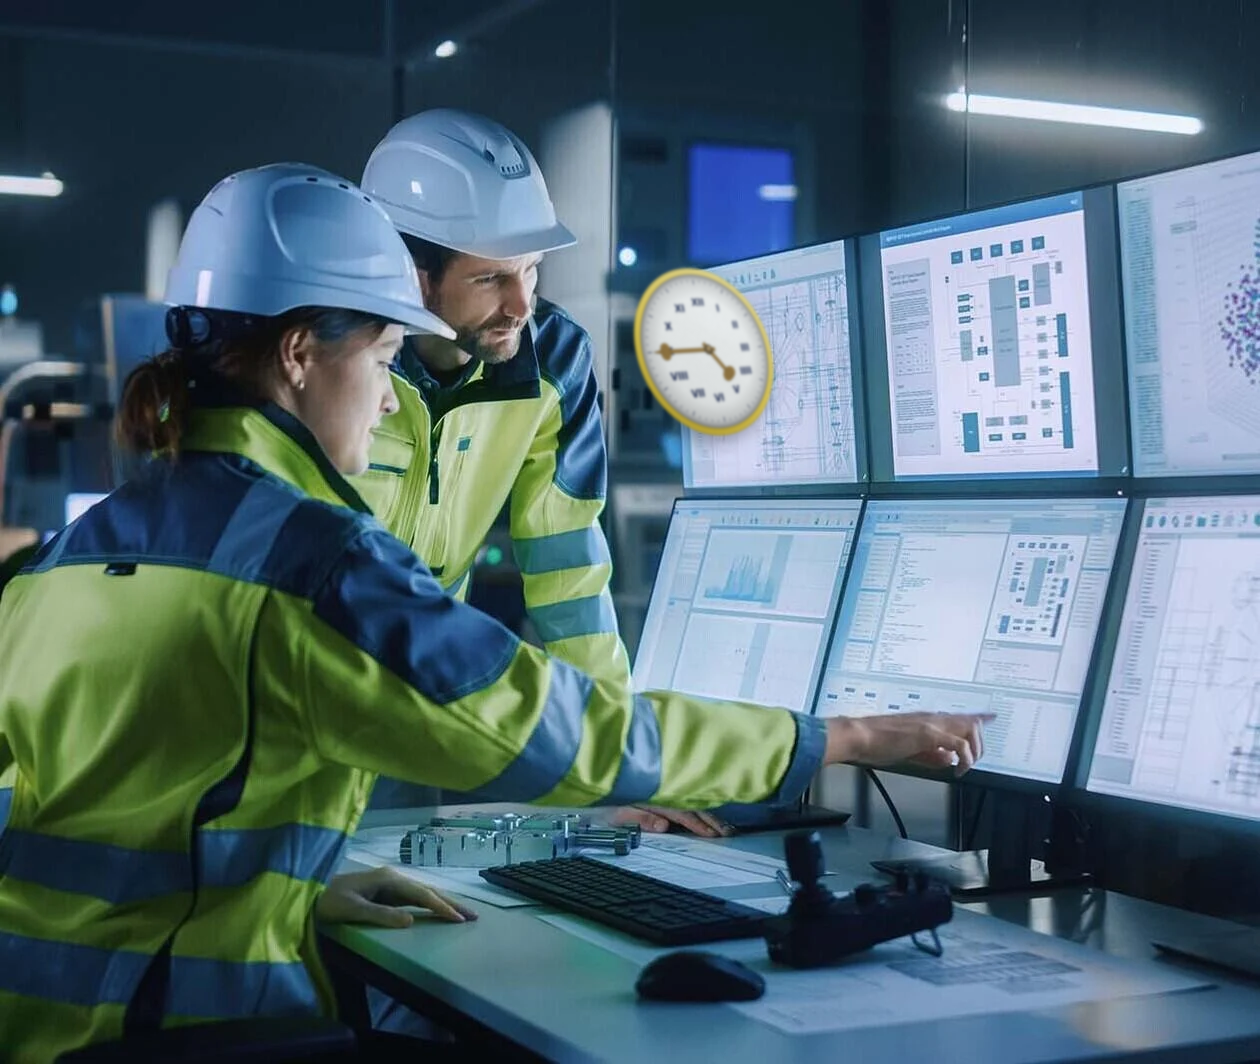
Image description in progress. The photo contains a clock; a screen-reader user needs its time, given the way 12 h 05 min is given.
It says 4 h 45 min
